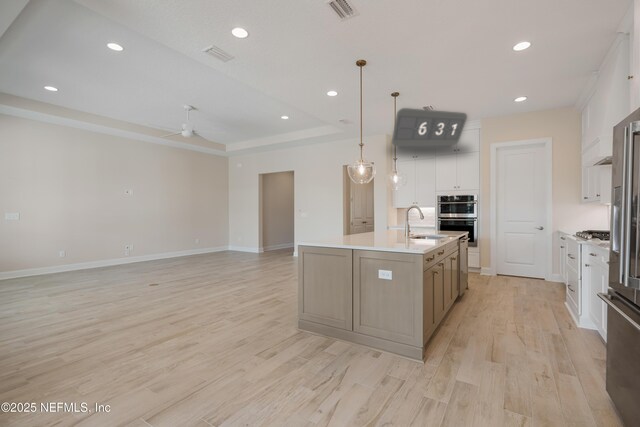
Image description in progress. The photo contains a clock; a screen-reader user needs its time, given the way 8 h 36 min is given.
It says 6 h 31 min
